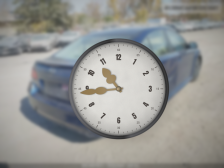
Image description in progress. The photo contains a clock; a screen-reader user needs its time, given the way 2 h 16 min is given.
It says 10 h 44 min
